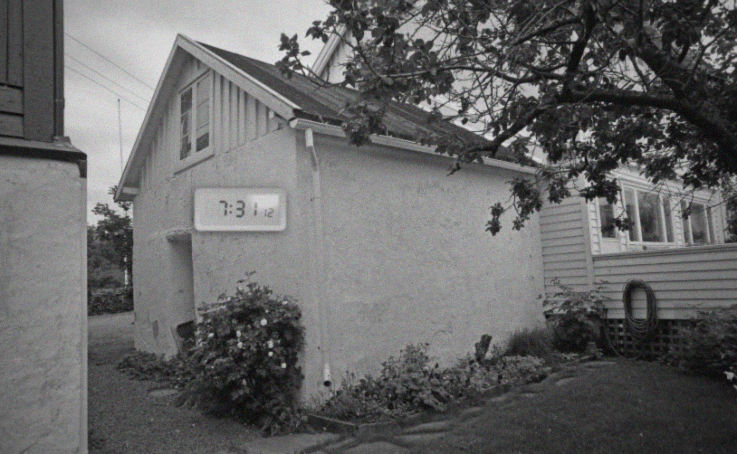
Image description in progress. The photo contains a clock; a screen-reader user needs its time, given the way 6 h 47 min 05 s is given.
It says 7 h 31 min 12 s
